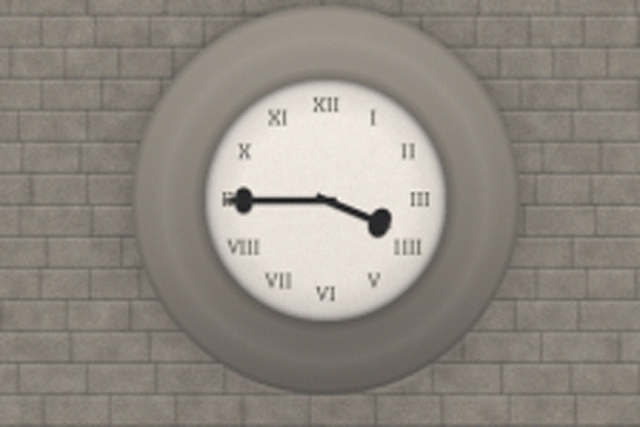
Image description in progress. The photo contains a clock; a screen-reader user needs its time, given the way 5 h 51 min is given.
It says 3 h 45 min
